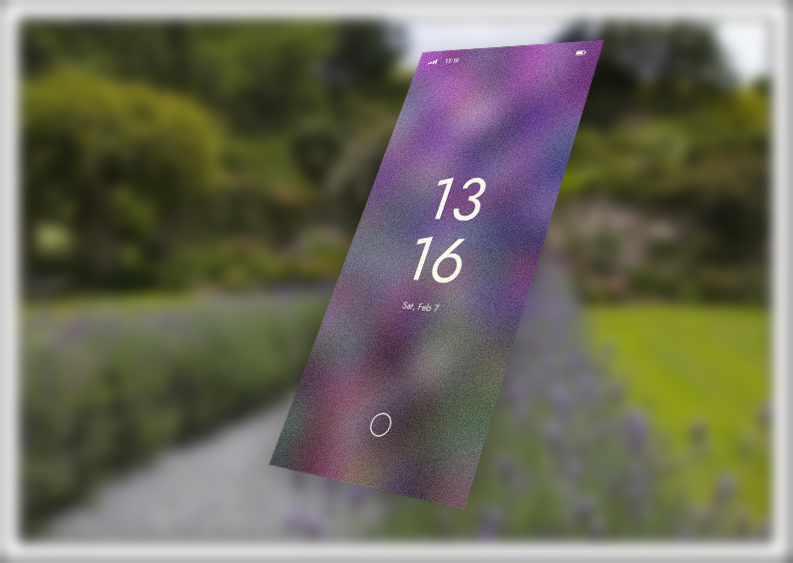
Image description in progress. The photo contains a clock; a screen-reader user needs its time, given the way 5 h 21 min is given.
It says 13 h 16 min
